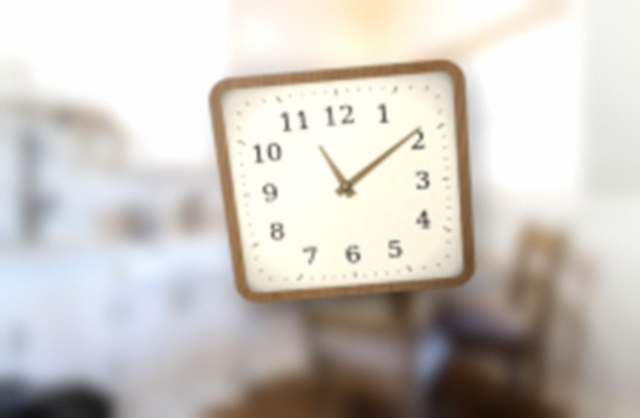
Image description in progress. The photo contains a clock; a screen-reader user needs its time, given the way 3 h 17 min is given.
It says 11 h 09 min
